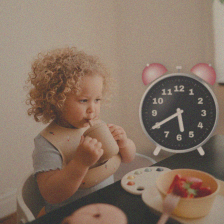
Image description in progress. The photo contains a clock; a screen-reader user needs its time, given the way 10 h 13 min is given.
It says 5 h 40 min
